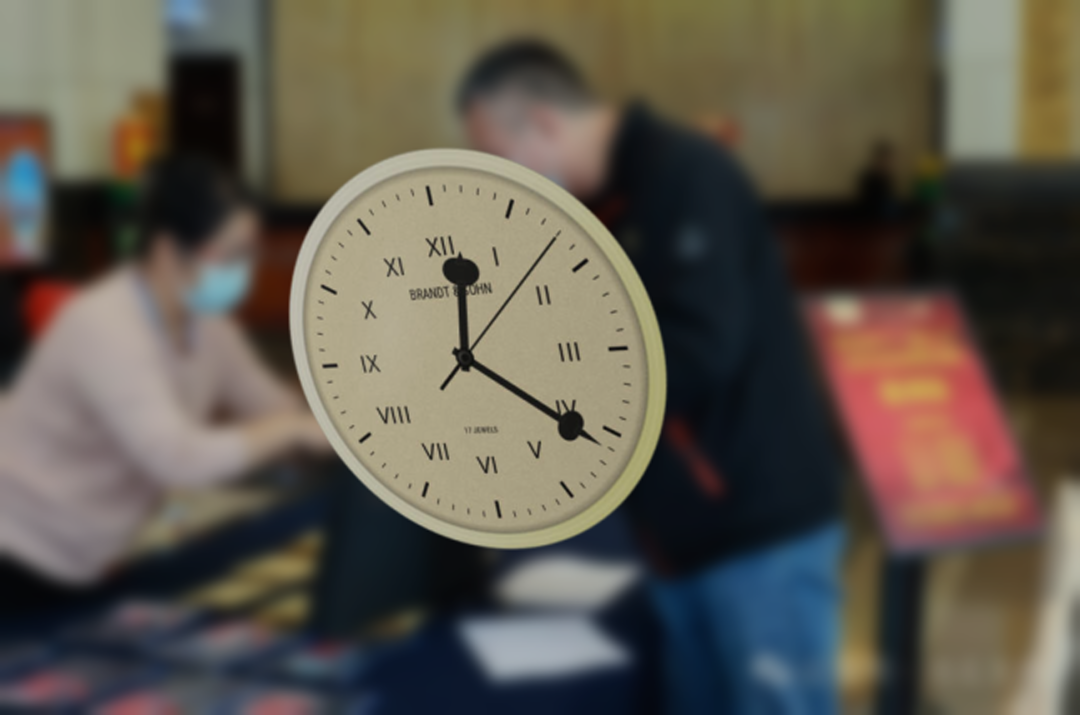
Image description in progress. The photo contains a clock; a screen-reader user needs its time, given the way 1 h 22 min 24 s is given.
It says 12 h 21 min 08 s
